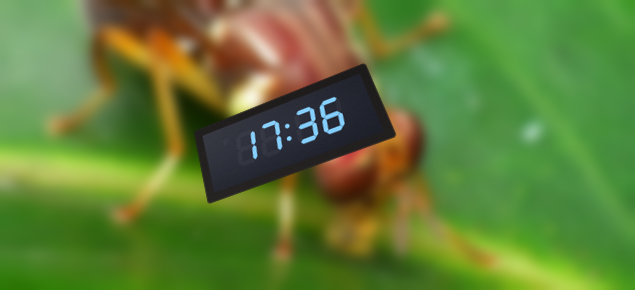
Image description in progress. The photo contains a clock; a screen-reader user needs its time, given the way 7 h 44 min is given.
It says 17 h 36 min
